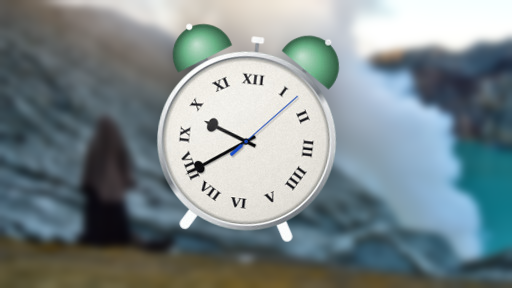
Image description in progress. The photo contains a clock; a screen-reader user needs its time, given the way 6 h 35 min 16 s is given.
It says 9 h 39 min 07 s
